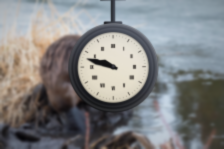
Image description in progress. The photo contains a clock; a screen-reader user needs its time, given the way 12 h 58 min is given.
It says 9 h 48 min
